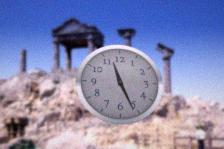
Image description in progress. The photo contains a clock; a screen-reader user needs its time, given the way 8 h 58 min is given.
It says 11 h 26 min
